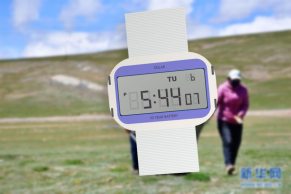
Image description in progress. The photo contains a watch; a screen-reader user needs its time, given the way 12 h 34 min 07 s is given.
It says 5 h 44 min 07 s
